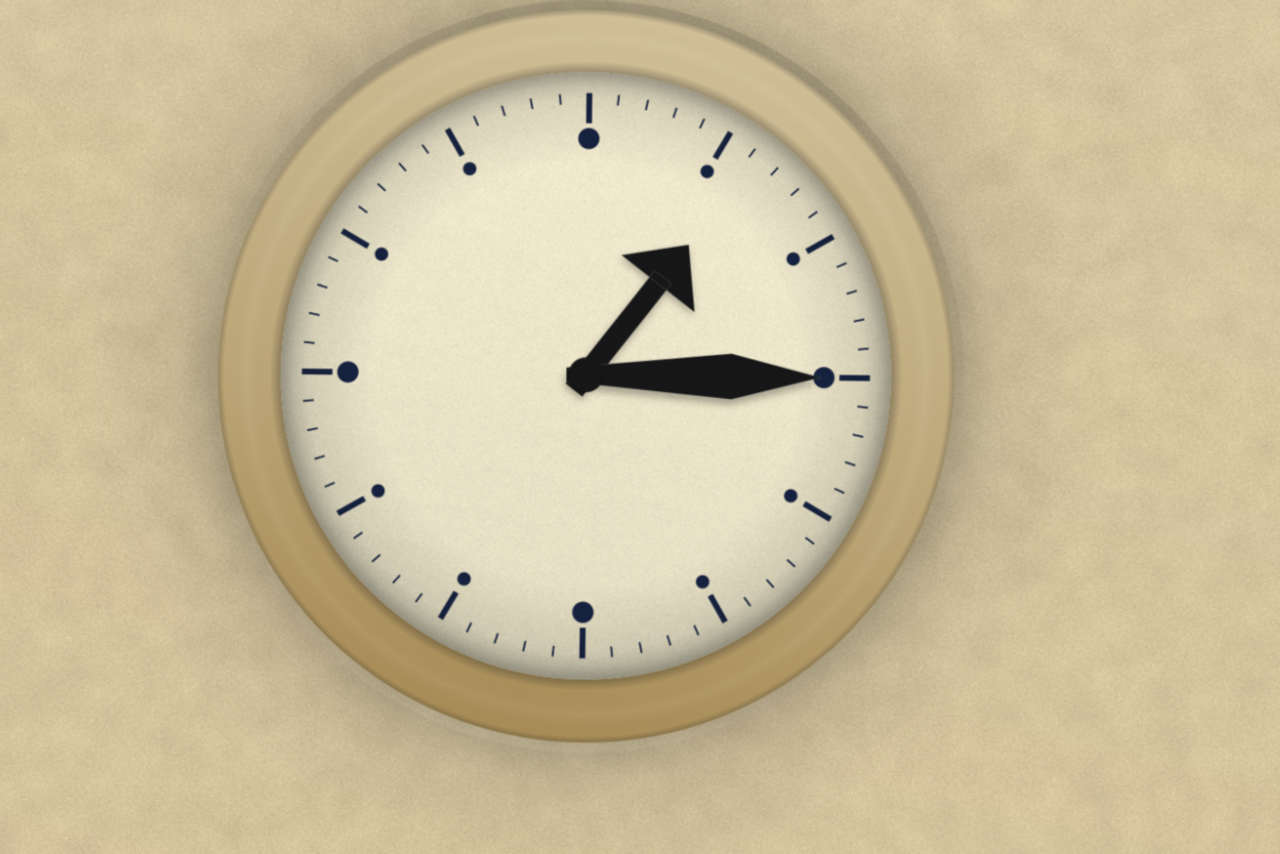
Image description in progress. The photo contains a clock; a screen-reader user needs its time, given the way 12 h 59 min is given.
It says 1 h 15 min
